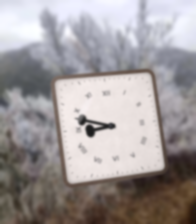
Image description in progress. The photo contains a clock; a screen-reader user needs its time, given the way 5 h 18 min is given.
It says 8 h 48 min
